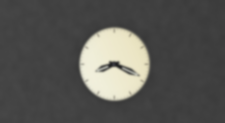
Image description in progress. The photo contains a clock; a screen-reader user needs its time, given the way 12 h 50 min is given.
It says 8 h 19 min
